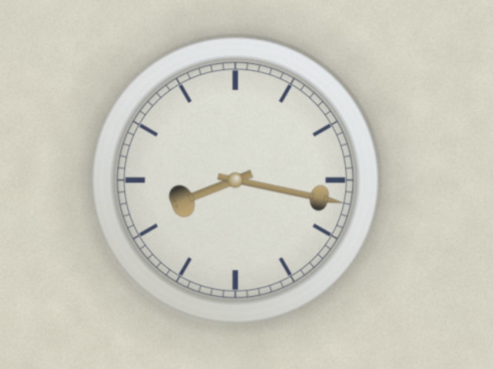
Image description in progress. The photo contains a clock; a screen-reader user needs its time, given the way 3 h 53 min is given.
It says 8 h 17 min
